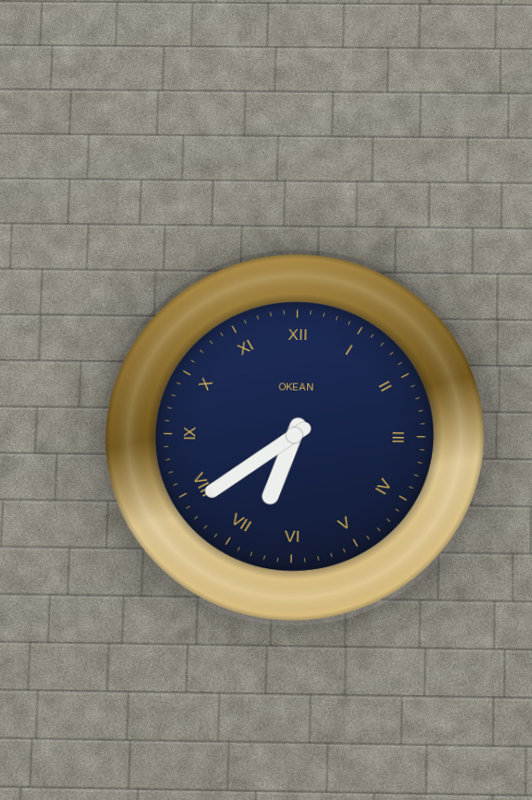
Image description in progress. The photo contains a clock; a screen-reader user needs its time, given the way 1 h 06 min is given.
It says 6 h 39 min
